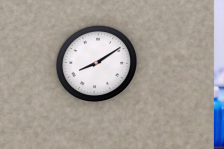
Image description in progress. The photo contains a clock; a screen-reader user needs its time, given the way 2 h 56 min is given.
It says 8 h 09 min
